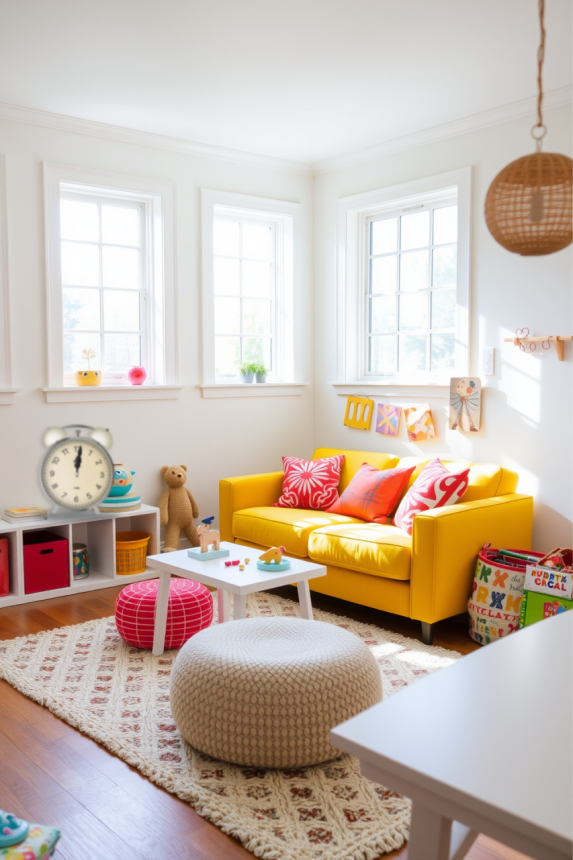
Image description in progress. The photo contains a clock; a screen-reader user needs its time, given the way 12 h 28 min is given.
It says 12 h 01 min
